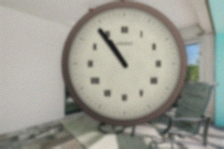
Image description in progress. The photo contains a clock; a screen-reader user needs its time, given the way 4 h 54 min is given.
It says 10 h 54 min
